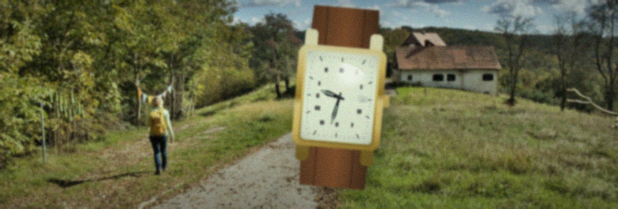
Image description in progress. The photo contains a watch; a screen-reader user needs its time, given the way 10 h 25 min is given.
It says 9 h 32 min
